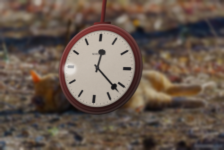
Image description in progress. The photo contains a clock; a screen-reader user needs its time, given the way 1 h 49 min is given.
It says 12 h 22 min
